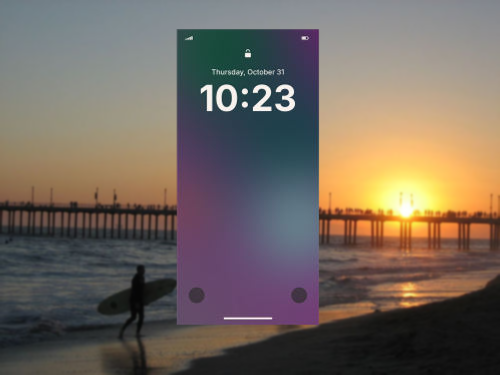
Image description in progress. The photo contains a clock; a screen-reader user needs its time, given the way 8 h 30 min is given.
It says 10 h 23 min
